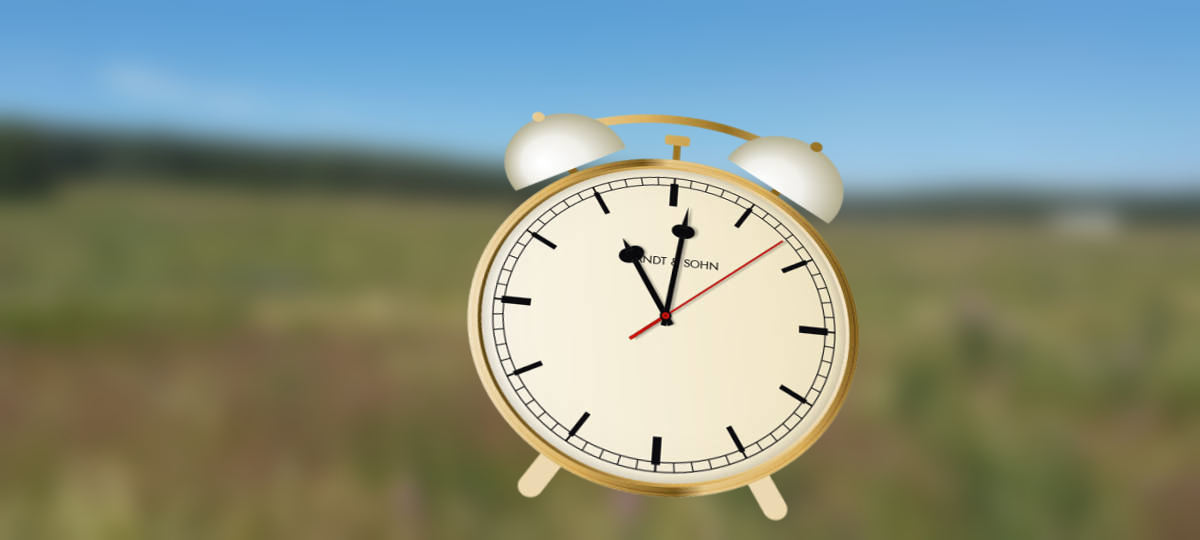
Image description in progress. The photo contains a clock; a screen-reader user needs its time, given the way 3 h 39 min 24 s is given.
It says 11 h 01 min 08 s
